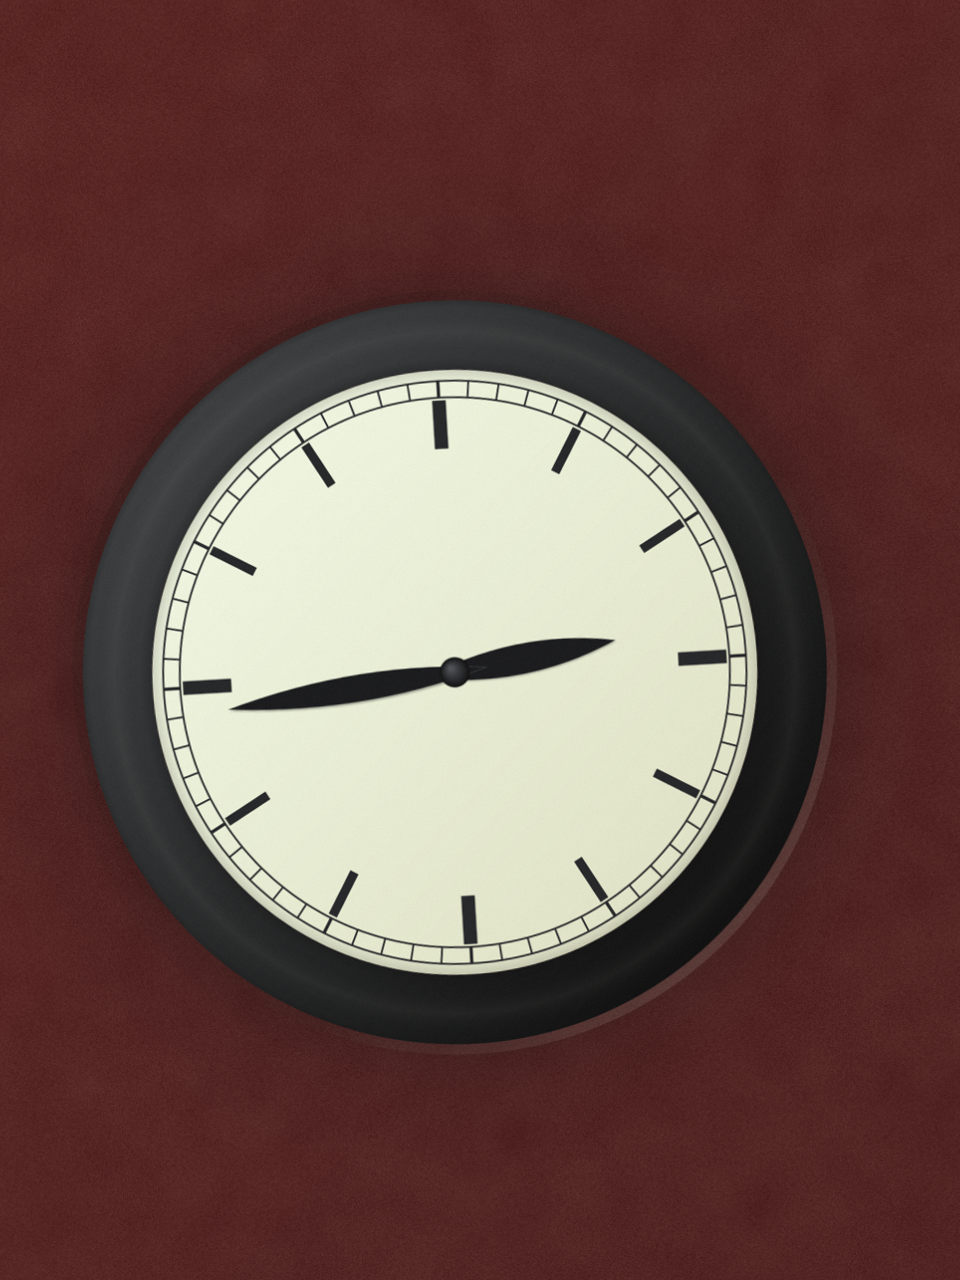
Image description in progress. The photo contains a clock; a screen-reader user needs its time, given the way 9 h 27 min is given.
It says 2 h 44 min
